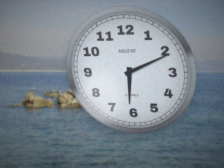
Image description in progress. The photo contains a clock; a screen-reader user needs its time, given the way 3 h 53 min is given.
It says 6 h 11 min
